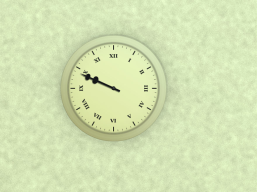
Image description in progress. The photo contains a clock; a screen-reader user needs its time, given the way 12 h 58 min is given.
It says 9 h 49 min
